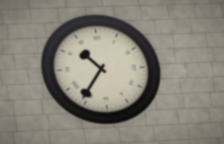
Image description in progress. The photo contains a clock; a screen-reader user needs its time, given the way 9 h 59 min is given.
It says 10 h 36 min
